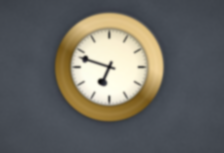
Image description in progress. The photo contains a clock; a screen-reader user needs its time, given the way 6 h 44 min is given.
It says 6 h 48 min
